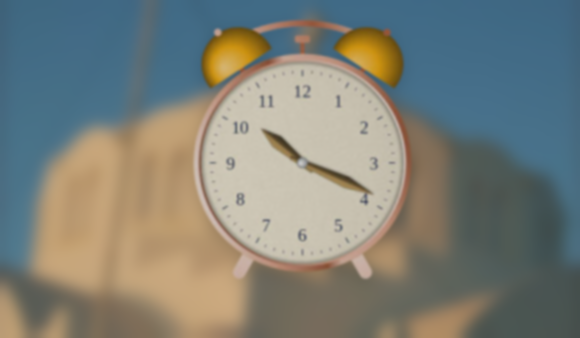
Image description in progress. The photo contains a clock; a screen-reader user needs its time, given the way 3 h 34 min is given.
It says 10 h 19 min
